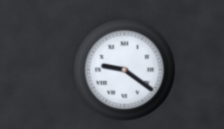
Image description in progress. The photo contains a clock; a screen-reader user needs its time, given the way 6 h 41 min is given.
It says 9 h 21 min
